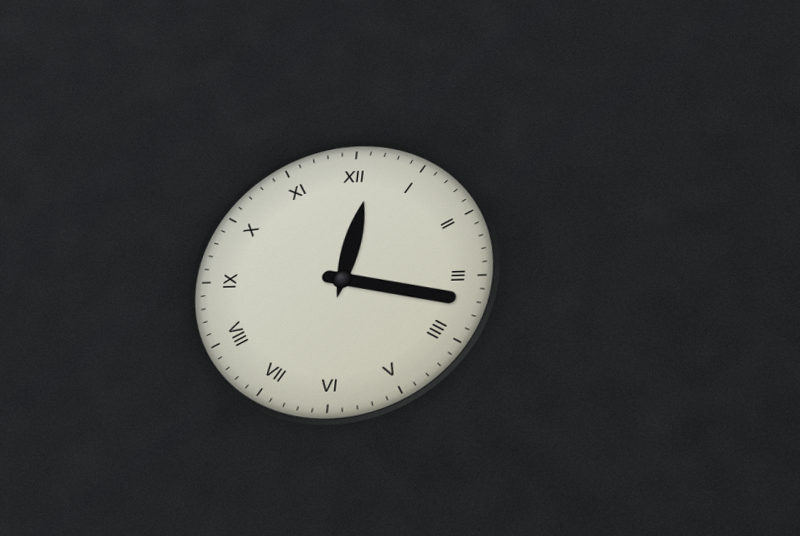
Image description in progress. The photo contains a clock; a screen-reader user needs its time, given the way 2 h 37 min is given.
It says 12 h 17 min
